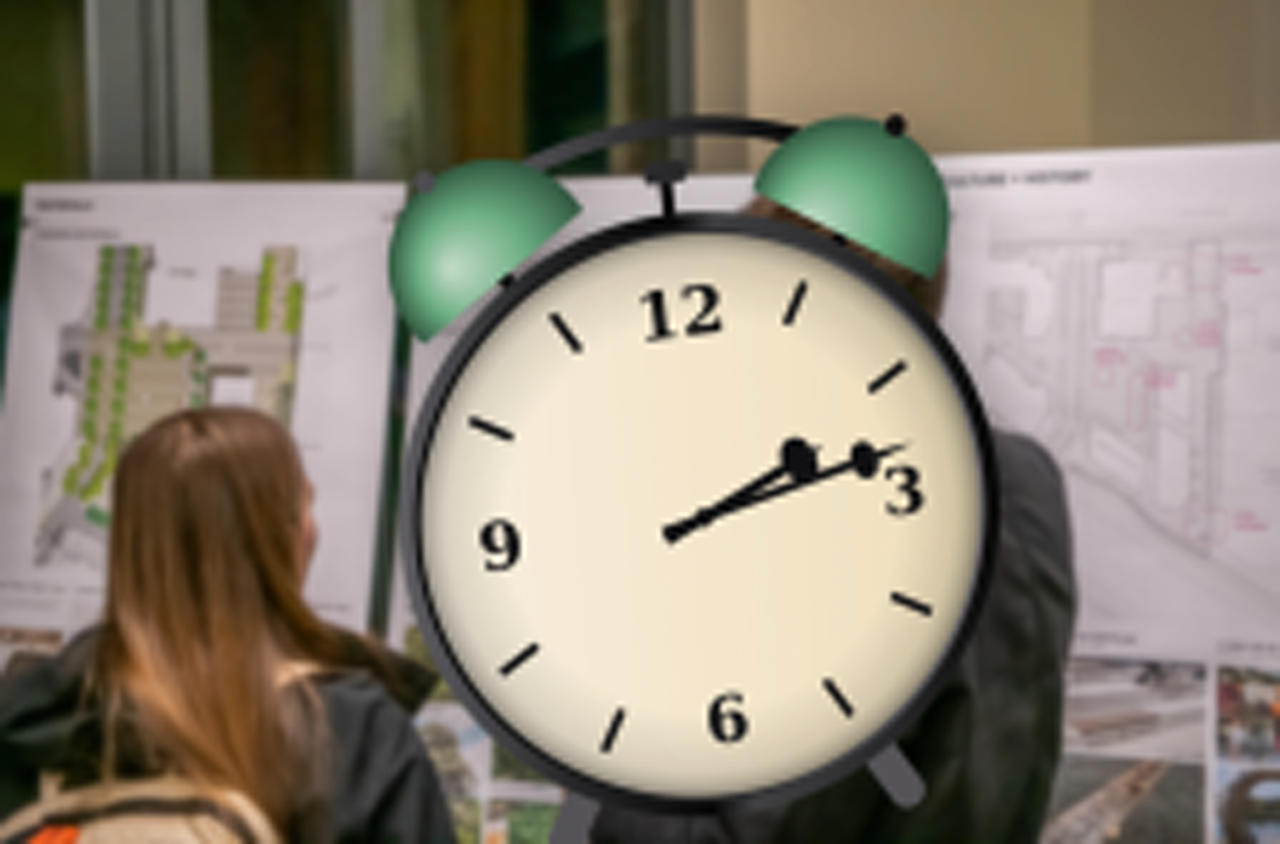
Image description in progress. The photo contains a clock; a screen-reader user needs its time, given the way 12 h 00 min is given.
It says 2 h 13 min
